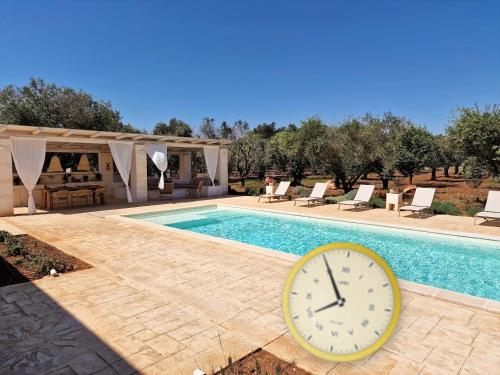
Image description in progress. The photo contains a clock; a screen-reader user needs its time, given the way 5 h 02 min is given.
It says 7 h 55 min
